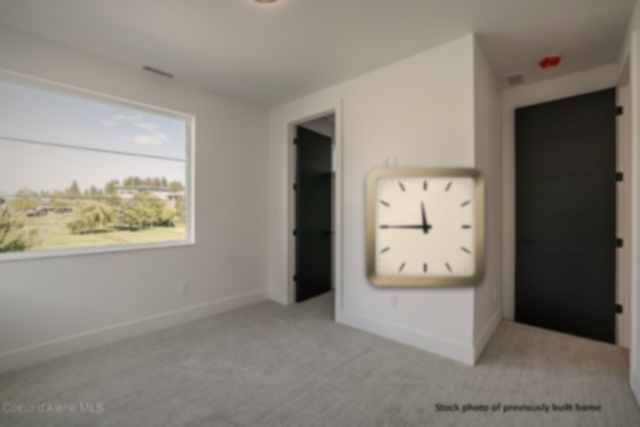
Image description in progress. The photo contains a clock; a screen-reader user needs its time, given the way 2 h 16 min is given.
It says 11 h 45 min
